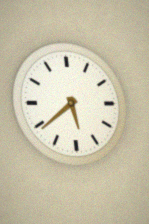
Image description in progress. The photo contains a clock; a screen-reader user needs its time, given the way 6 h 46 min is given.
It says 5 h 39 min
